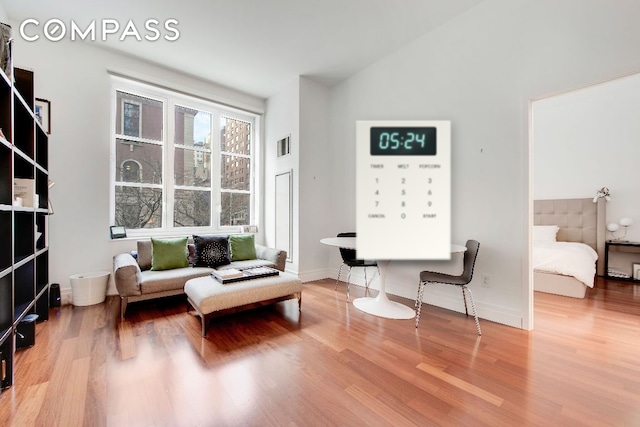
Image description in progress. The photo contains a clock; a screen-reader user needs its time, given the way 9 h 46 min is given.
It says 5 h 24 min
